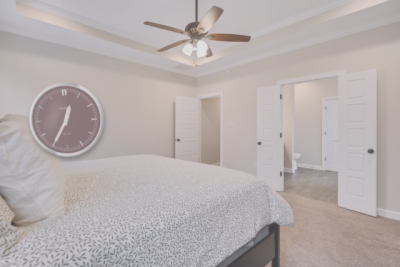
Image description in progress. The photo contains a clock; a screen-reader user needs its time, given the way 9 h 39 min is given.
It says 12 h 35 min
